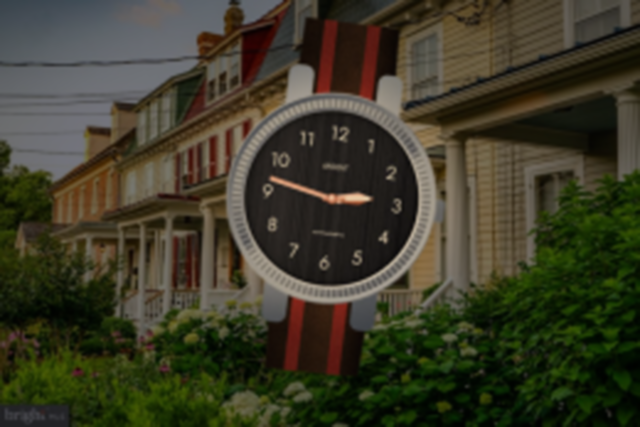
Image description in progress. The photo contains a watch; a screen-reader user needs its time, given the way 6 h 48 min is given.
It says 2 h 47 min
